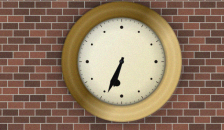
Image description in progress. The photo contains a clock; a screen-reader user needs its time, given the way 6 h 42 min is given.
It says 6 h 34 min
